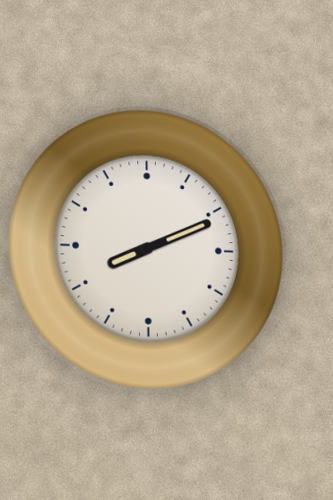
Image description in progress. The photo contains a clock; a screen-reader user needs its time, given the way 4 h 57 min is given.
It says 8 h 11 min
